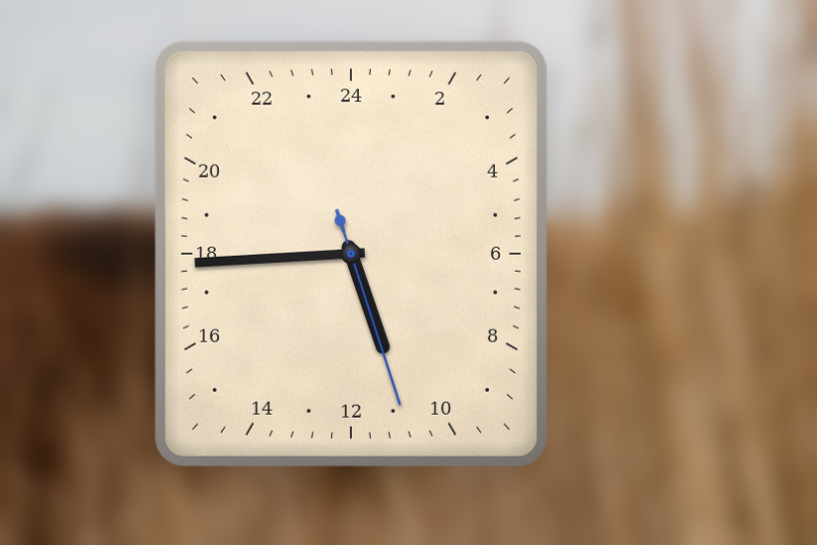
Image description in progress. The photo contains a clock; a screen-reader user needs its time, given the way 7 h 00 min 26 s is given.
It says 10 h 44 min 27 s
